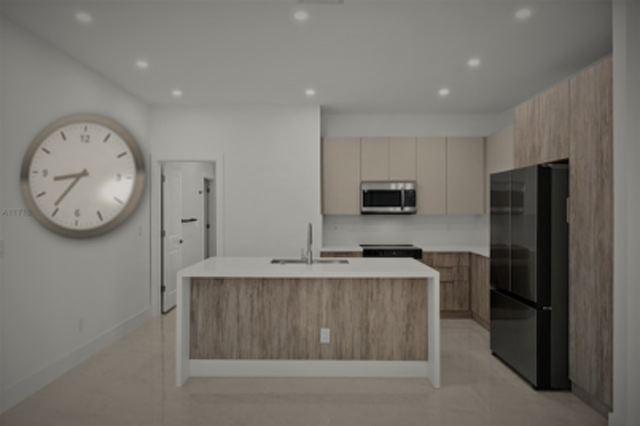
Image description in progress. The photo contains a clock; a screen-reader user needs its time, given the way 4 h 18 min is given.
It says 8 h 36 min
